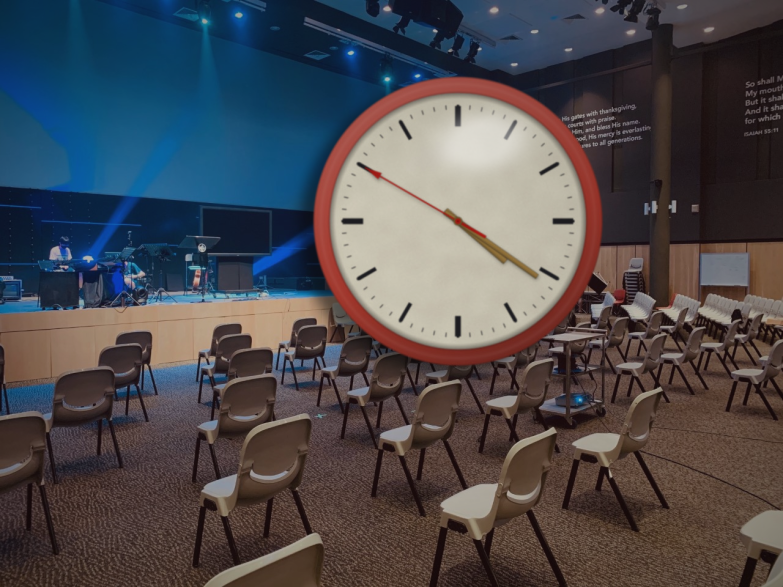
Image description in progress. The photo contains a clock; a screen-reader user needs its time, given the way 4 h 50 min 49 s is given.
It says 4 h 20 min 50 s
